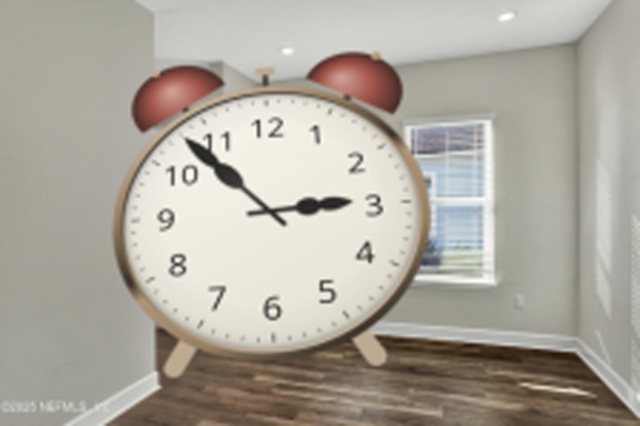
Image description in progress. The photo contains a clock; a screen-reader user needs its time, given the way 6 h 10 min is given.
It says 2 h 53 min
